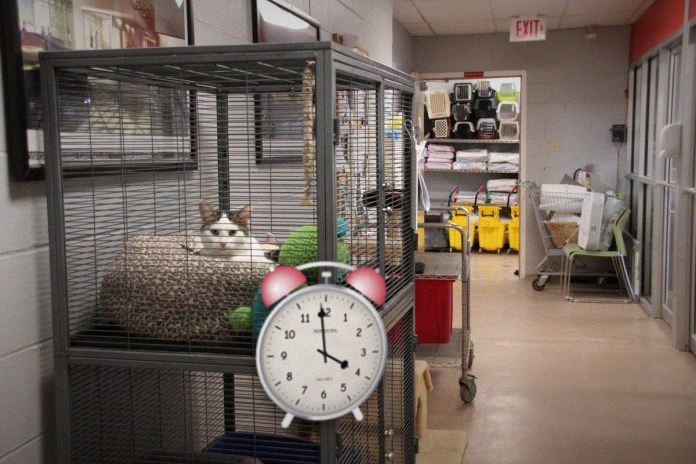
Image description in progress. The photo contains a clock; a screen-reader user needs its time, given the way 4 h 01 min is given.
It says 3 h 59 min
